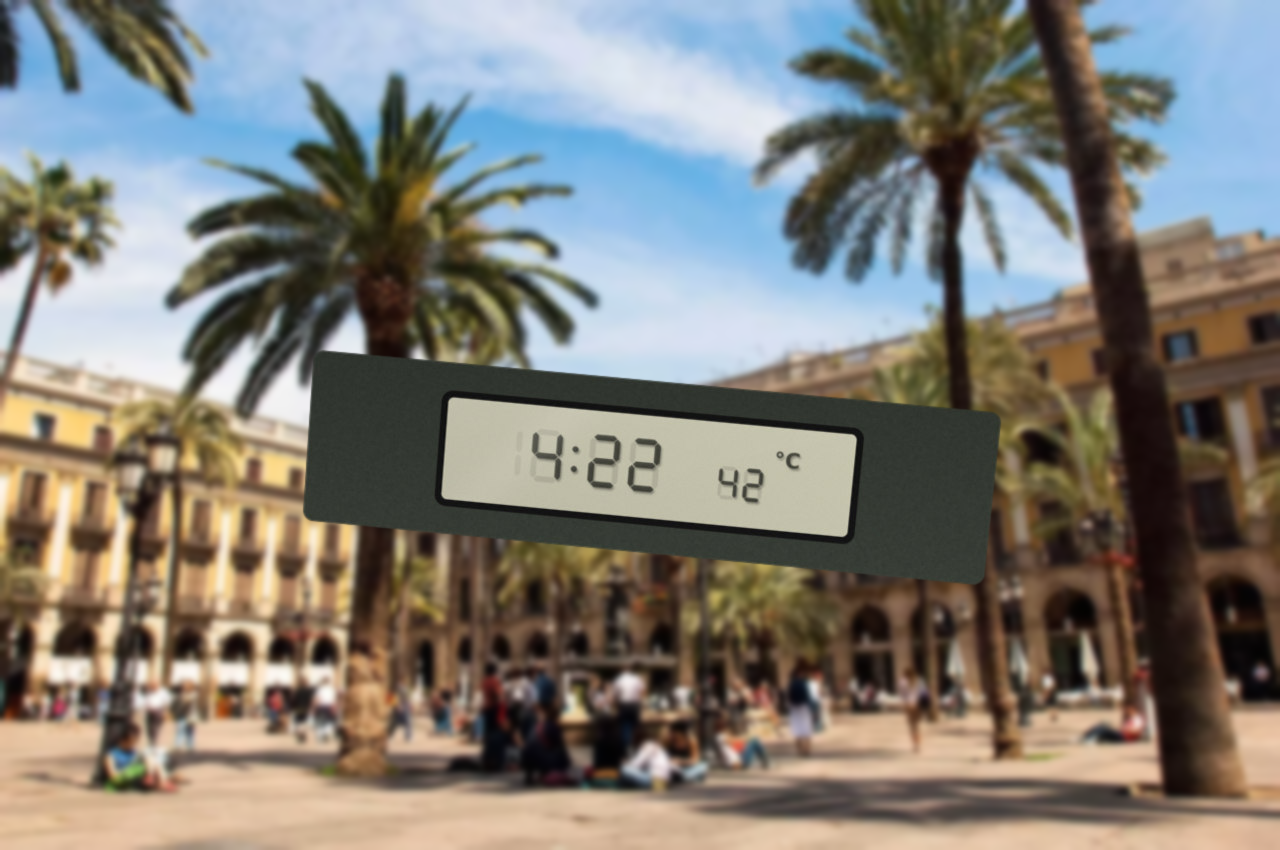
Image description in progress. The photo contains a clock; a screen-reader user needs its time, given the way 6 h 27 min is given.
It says 4 h 22 min
